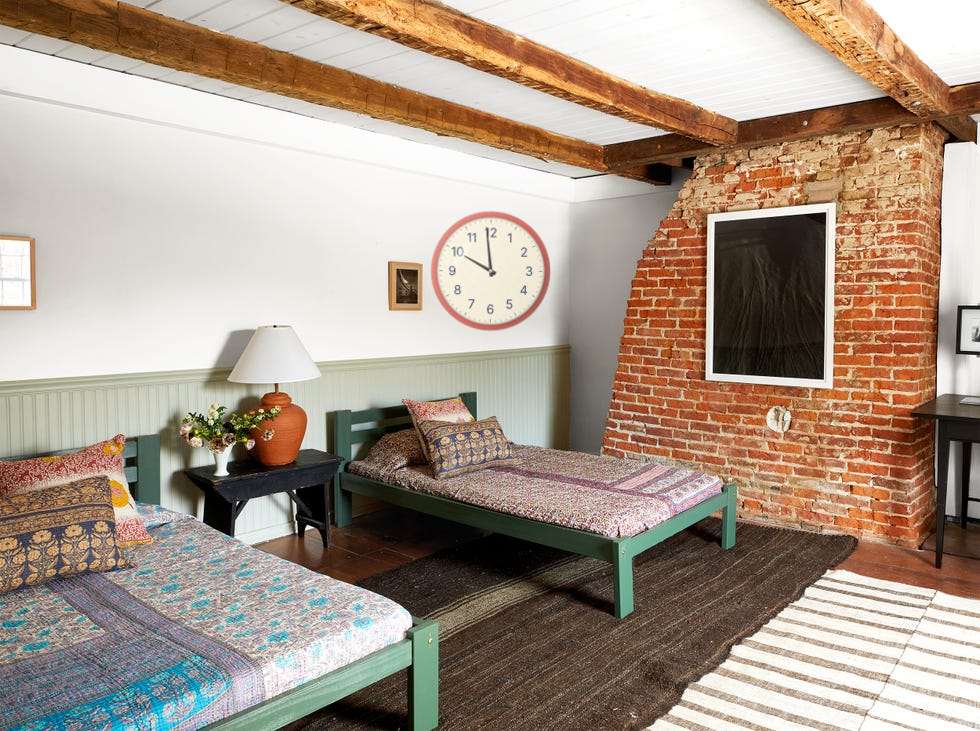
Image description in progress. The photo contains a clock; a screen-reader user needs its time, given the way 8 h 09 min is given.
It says 9 h 59 min
